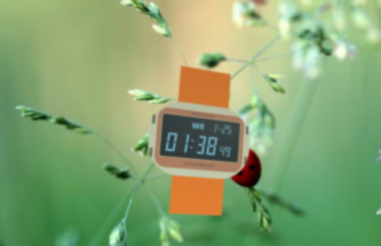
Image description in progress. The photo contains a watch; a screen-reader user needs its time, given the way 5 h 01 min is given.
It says 1 h 38 min
